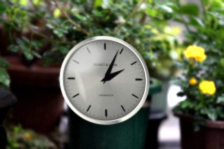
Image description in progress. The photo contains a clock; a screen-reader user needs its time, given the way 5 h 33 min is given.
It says 2 h 04 min
